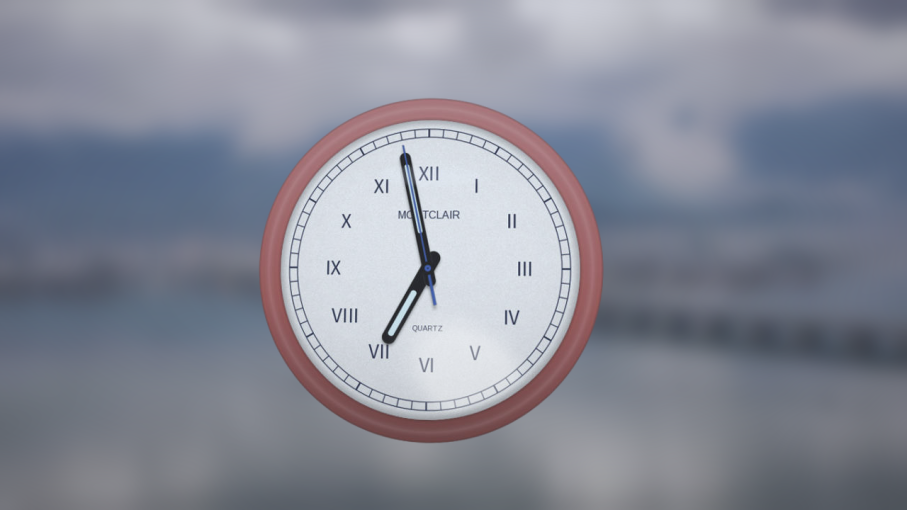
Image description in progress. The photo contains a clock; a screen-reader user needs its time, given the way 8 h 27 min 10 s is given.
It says 6 h 57 min 58 s
